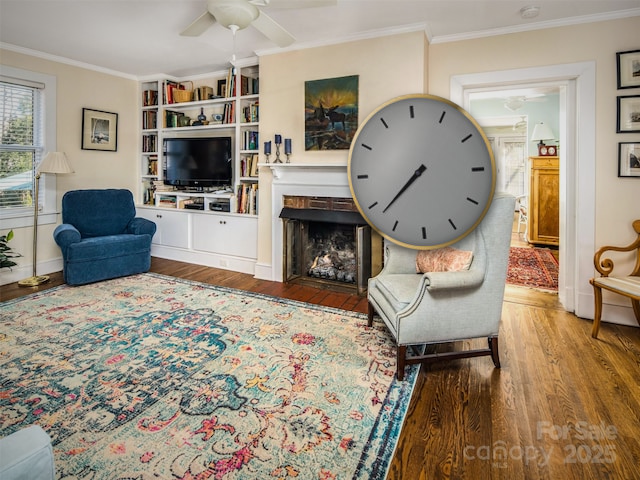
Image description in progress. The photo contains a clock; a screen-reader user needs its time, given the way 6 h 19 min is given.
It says 7 h 38 min
